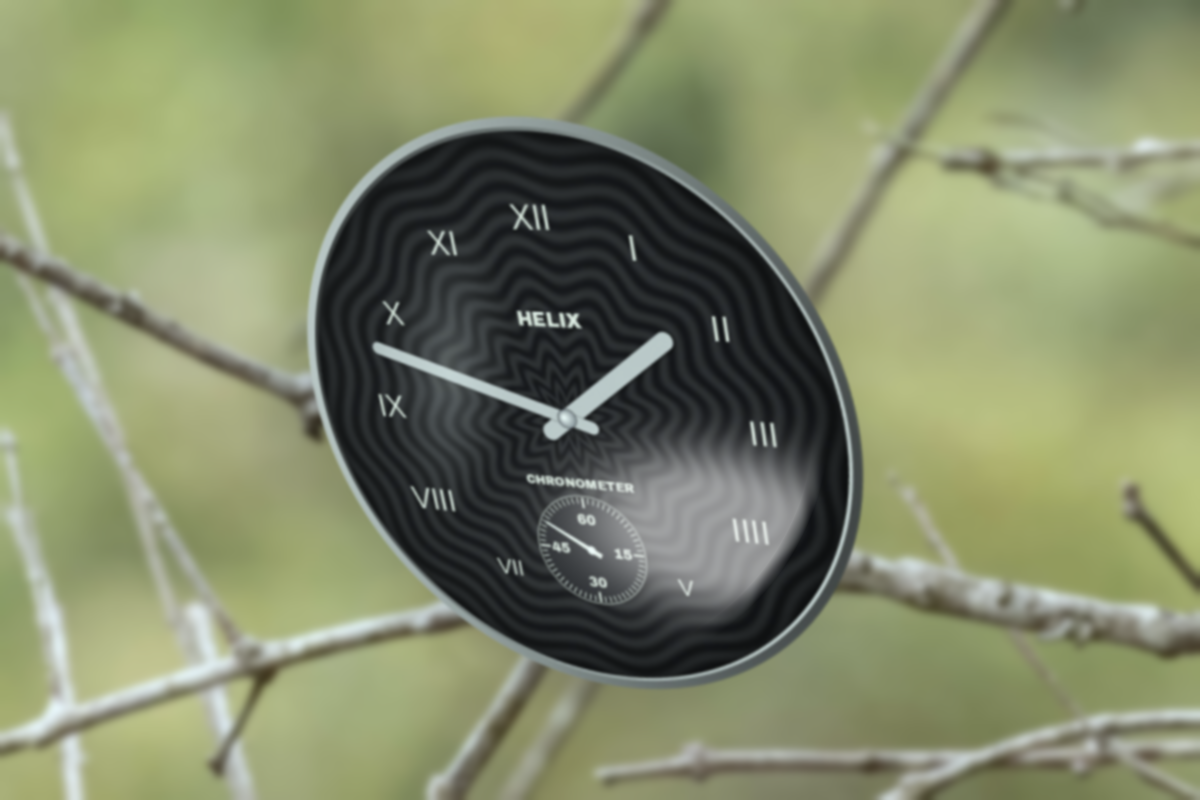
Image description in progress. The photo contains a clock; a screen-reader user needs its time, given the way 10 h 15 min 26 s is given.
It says 1 h 47 min 50 s
